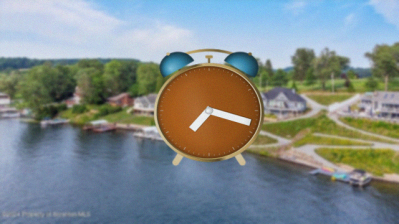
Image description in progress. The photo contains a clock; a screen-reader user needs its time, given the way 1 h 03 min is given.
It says 7 h 18 min
